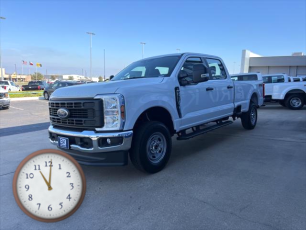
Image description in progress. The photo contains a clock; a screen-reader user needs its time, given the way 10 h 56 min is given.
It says 11 h 01 min
